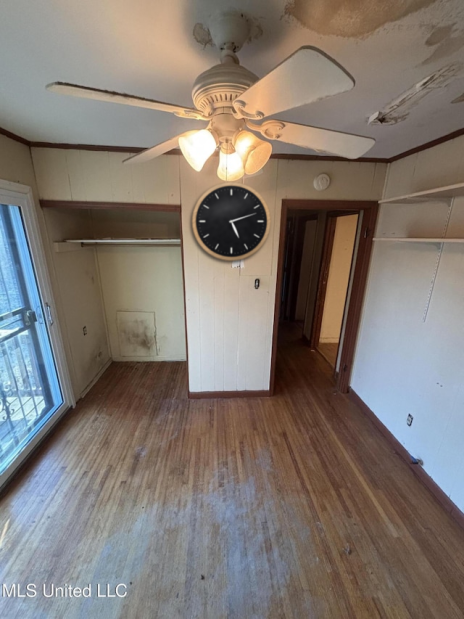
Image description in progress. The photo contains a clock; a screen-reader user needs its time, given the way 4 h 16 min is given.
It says 5 h 12 min
